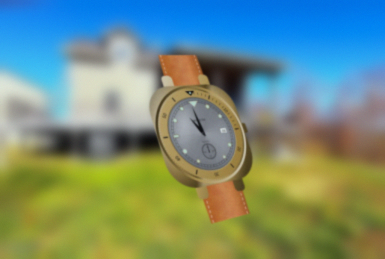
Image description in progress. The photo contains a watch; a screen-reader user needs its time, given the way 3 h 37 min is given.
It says 10 h 59 min
